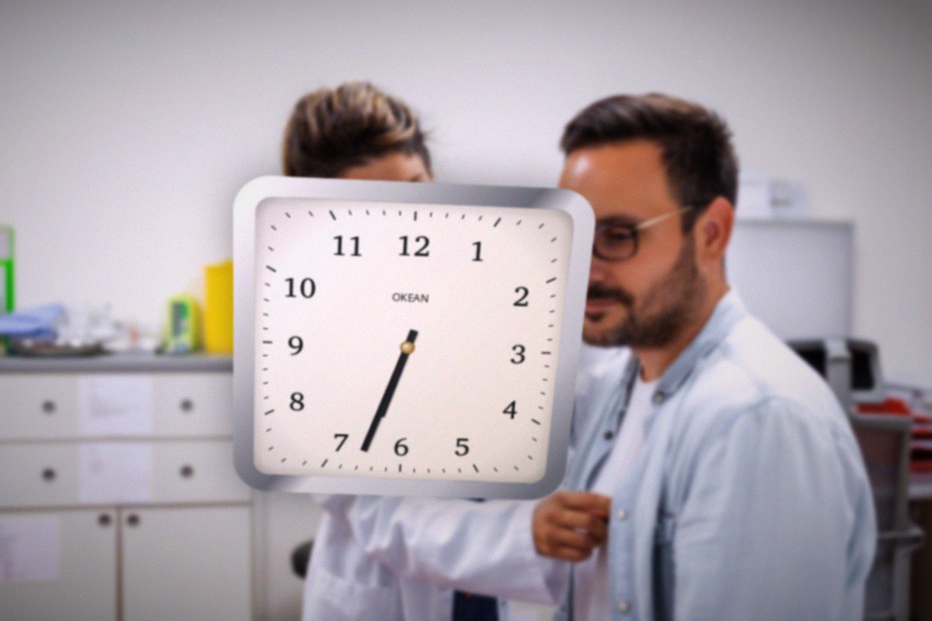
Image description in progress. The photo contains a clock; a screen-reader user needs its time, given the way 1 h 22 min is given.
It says 6 h 33 min
